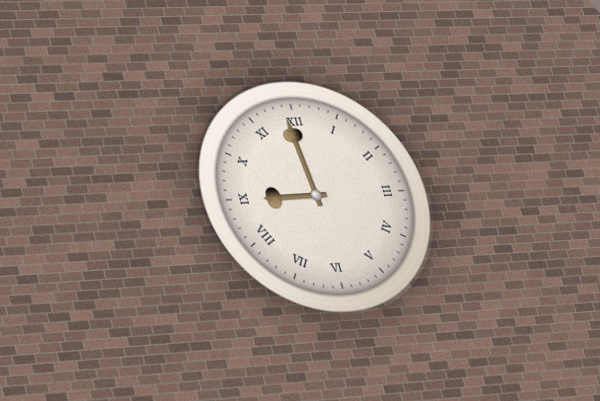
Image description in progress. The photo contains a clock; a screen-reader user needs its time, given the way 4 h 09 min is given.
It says 8 h 59 min
